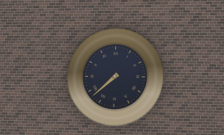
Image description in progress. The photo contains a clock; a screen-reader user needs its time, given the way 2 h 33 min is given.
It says 7 h 38 min
